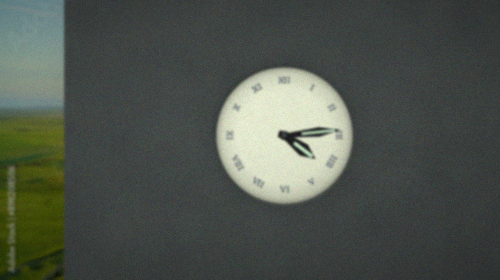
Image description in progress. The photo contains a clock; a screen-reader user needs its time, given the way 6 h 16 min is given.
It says 4 h 14 min
